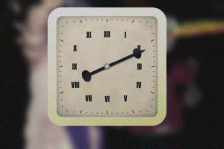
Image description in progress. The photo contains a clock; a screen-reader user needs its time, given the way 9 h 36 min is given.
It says 8 h 11 min
